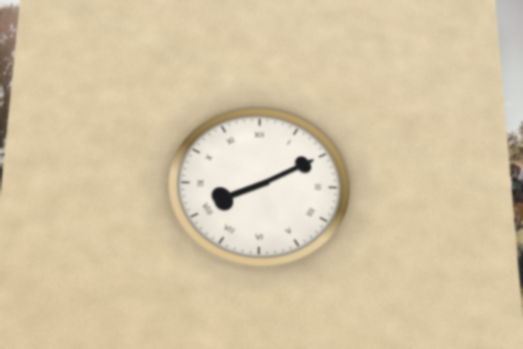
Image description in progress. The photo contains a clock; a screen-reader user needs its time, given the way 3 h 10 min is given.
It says 8 h 10 min
